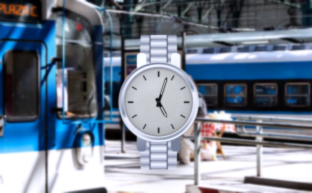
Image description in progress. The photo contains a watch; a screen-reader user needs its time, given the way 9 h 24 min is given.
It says 5 h 03 min
